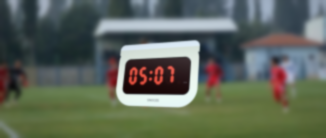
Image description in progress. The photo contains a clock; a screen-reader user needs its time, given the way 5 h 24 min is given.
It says 5 h 07 min
